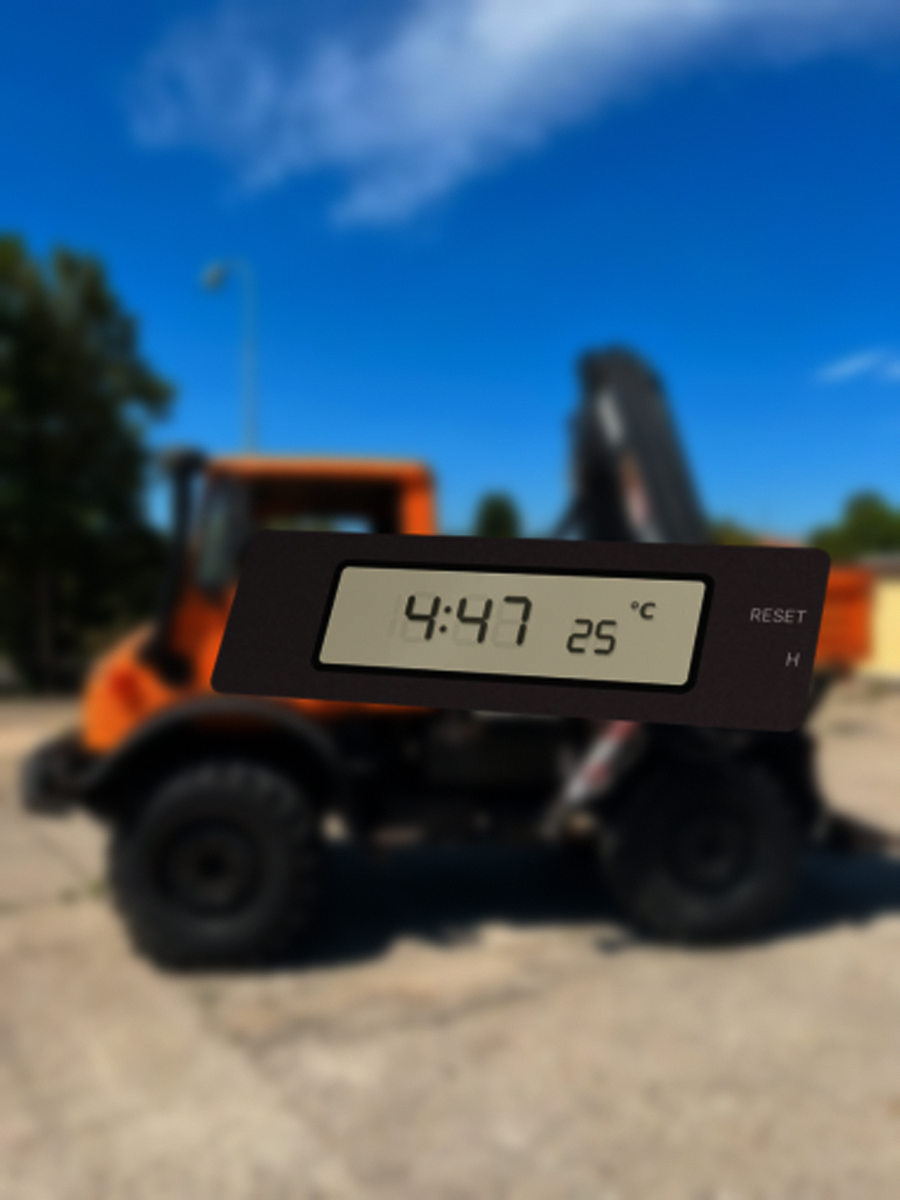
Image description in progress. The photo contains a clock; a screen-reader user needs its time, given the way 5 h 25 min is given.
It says 4 h 47 min
